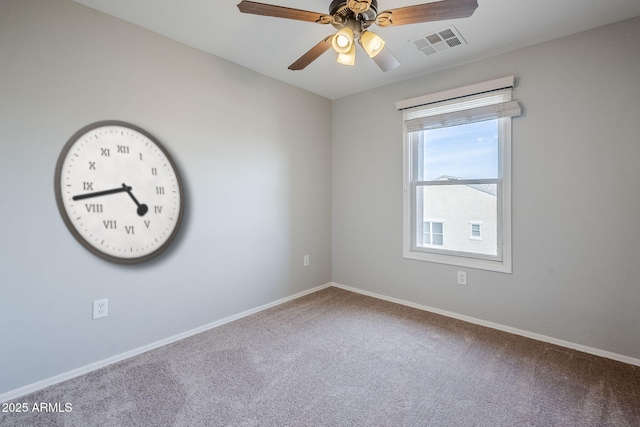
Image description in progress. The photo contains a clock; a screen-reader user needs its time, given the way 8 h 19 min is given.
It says 4 h 43 min
